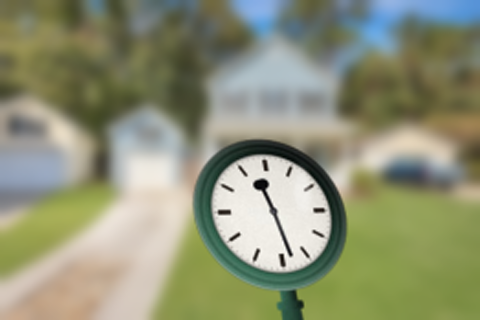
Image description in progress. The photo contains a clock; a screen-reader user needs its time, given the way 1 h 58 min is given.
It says 11 h 28 min
